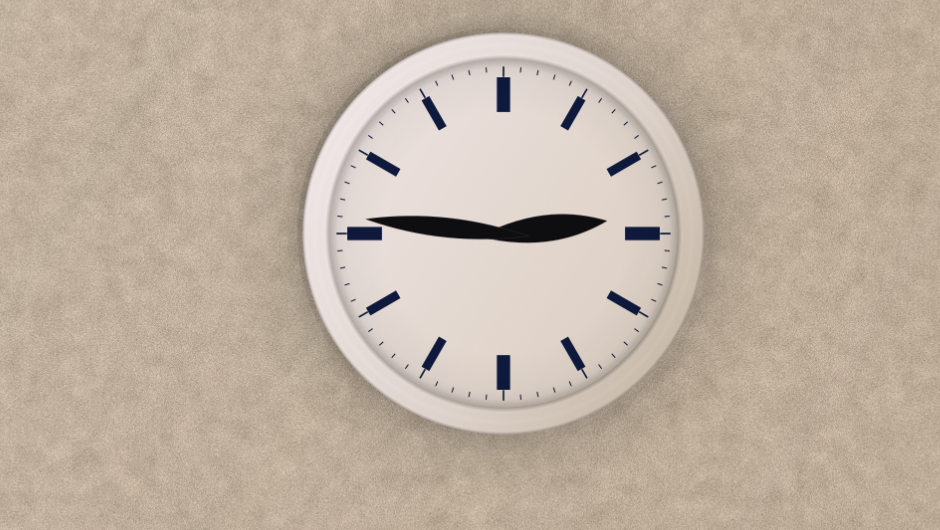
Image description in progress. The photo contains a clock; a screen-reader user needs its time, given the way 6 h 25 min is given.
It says 2 h 46 min
